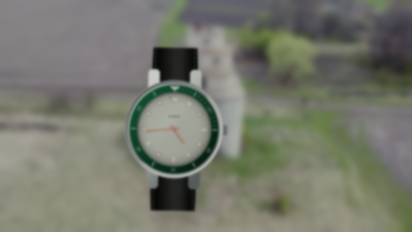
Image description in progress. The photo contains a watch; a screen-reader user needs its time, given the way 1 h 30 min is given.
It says 4 h 44 min
